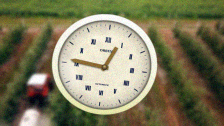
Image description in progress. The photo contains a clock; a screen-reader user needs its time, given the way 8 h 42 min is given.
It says 12 h 46 min
